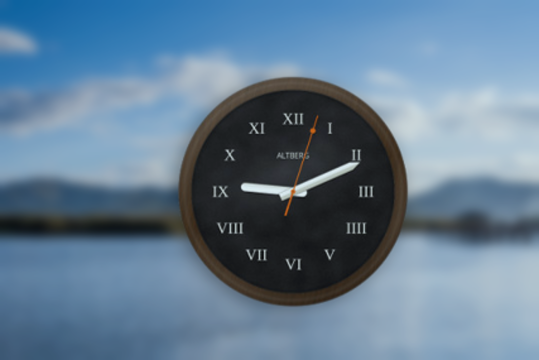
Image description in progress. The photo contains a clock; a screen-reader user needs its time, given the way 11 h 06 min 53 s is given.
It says 9 h 11 min 03 s
